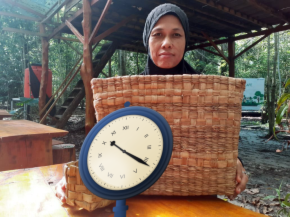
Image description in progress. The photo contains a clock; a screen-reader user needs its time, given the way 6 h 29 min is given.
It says 10 h 21 min
